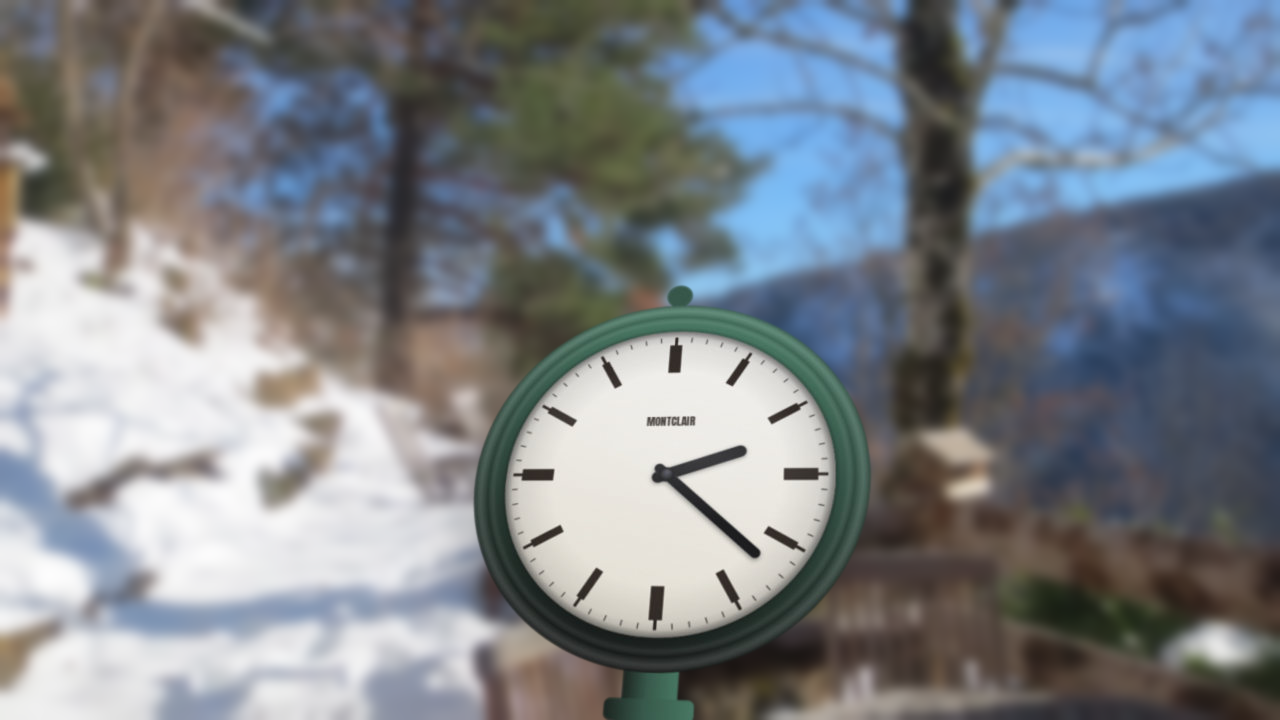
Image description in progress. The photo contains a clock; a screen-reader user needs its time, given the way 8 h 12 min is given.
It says 2 h 22 min
